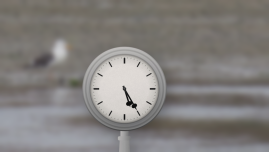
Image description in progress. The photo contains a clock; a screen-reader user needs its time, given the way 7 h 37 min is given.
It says 5 h 25 min
